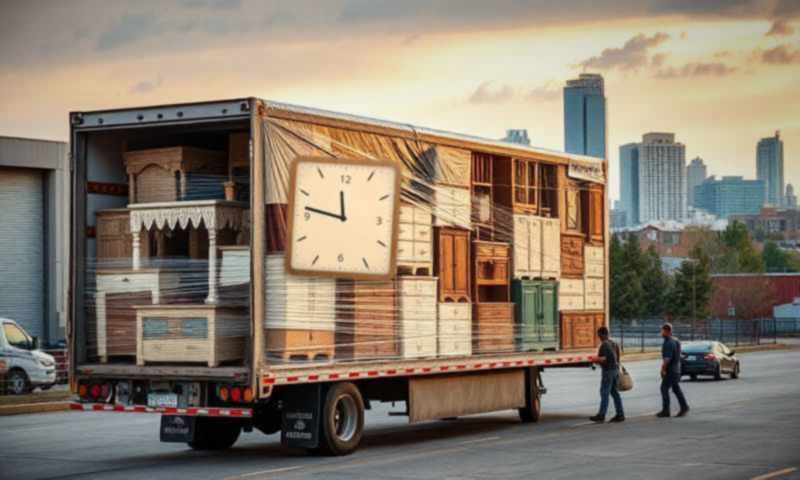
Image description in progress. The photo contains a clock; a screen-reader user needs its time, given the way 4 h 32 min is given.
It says 11 h 47 min
